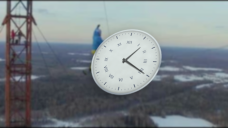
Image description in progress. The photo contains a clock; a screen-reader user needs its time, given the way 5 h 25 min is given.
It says 1 h 20 min
